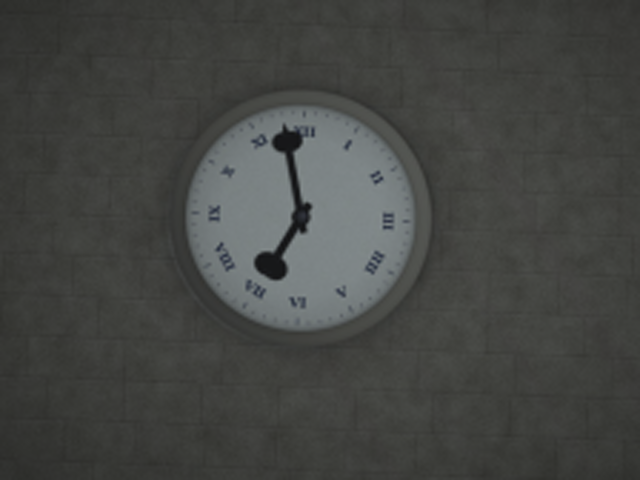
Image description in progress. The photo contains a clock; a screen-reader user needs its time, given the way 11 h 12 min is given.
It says 6 h 58 min
